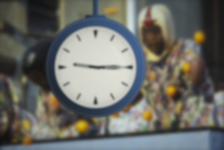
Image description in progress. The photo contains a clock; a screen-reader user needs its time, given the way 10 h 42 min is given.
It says 9 h 15 min
